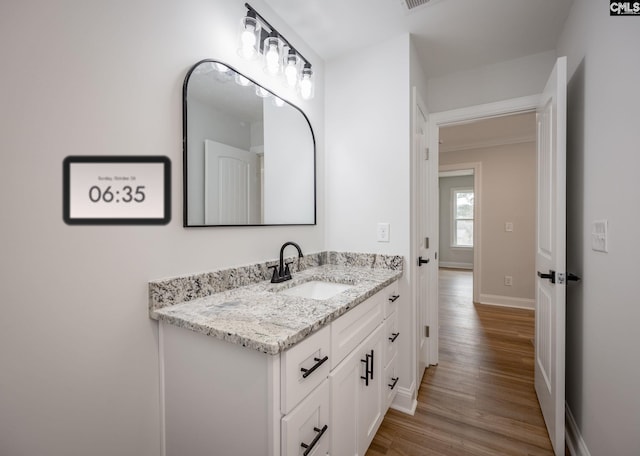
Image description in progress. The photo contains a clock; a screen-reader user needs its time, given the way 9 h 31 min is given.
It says 6 h 35 min
